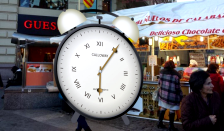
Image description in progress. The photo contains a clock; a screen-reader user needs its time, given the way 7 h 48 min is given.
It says 6 h 06 min
